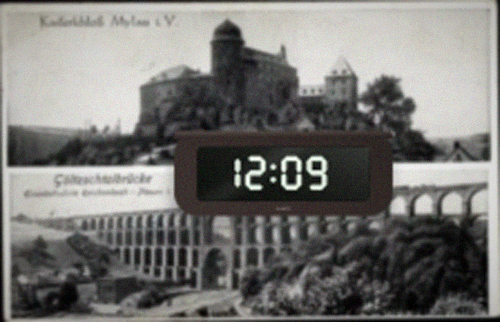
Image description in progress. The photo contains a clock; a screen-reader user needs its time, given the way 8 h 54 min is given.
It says 12 h 09 min
